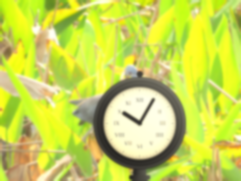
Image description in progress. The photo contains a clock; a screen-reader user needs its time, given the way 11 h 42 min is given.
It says 10 h 05 min
